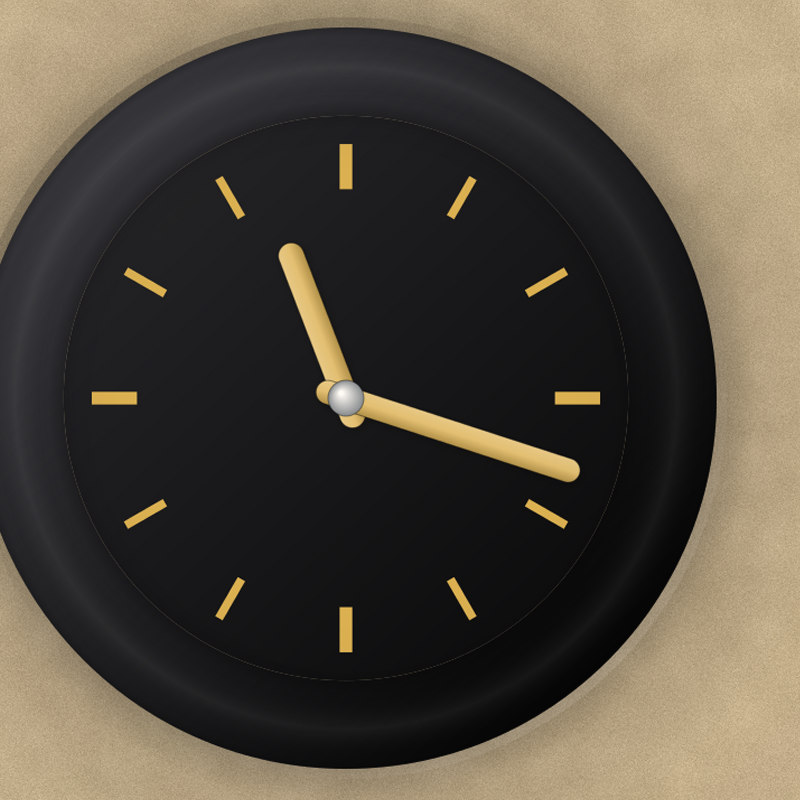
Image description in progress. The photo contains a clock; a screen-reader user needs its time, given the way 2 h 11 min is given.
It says 11 h 18 min
